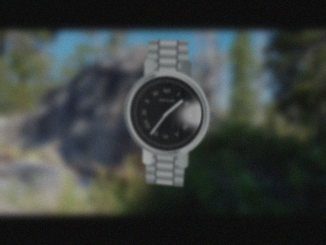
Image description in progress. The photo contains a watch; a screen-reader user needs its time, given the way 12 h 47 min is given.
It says 1 h 36 min
